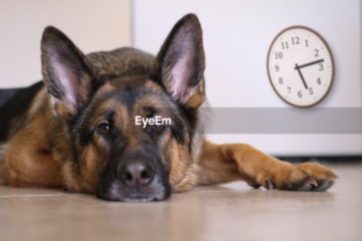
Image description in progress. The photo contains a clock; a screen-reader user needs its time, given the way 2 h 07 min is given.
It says 5 h 13 min
